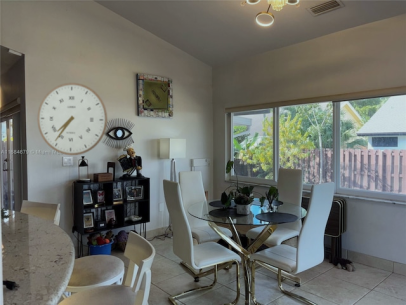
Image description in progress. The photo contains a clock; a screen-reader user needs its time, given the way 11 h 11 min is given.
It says 7 h 36 min
